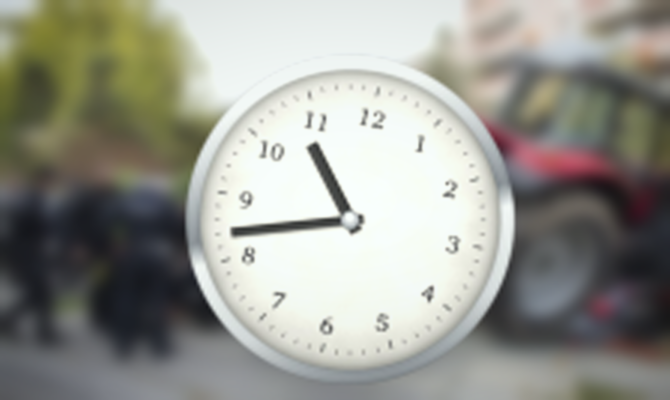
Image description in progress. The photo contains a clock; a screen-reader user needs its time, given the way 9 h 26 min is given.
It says 10 h 42 min
